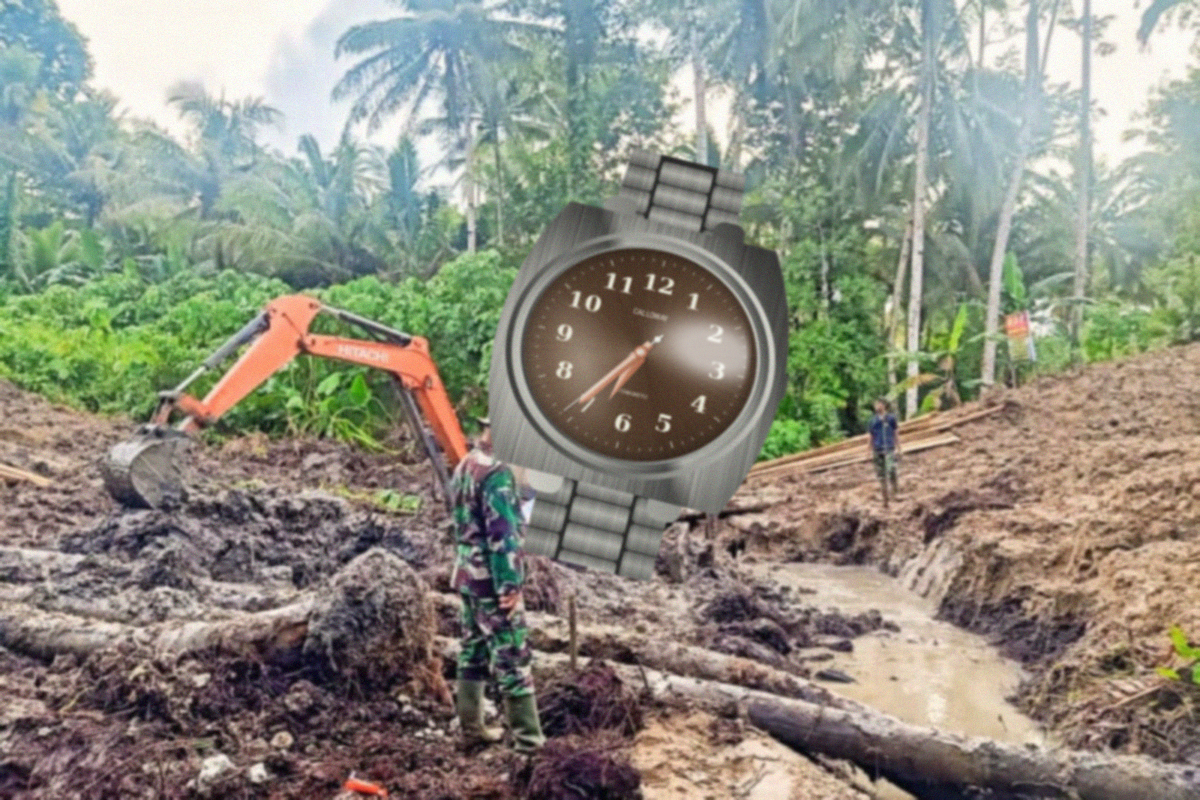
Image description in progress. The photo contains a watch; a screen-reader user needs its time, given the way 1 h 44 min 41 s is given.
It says 6 h 35 min 36 s
